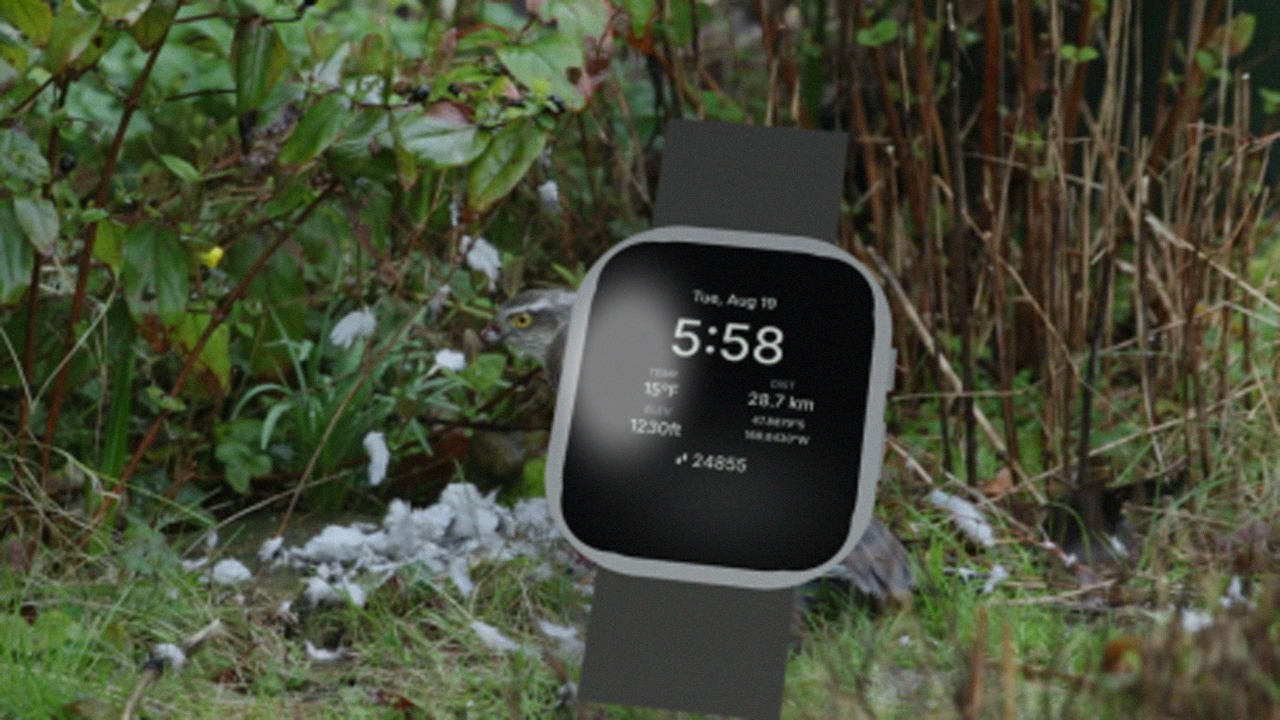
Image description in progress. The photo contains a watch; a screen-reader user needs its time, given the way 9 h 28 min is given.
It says 5 h 58 min
